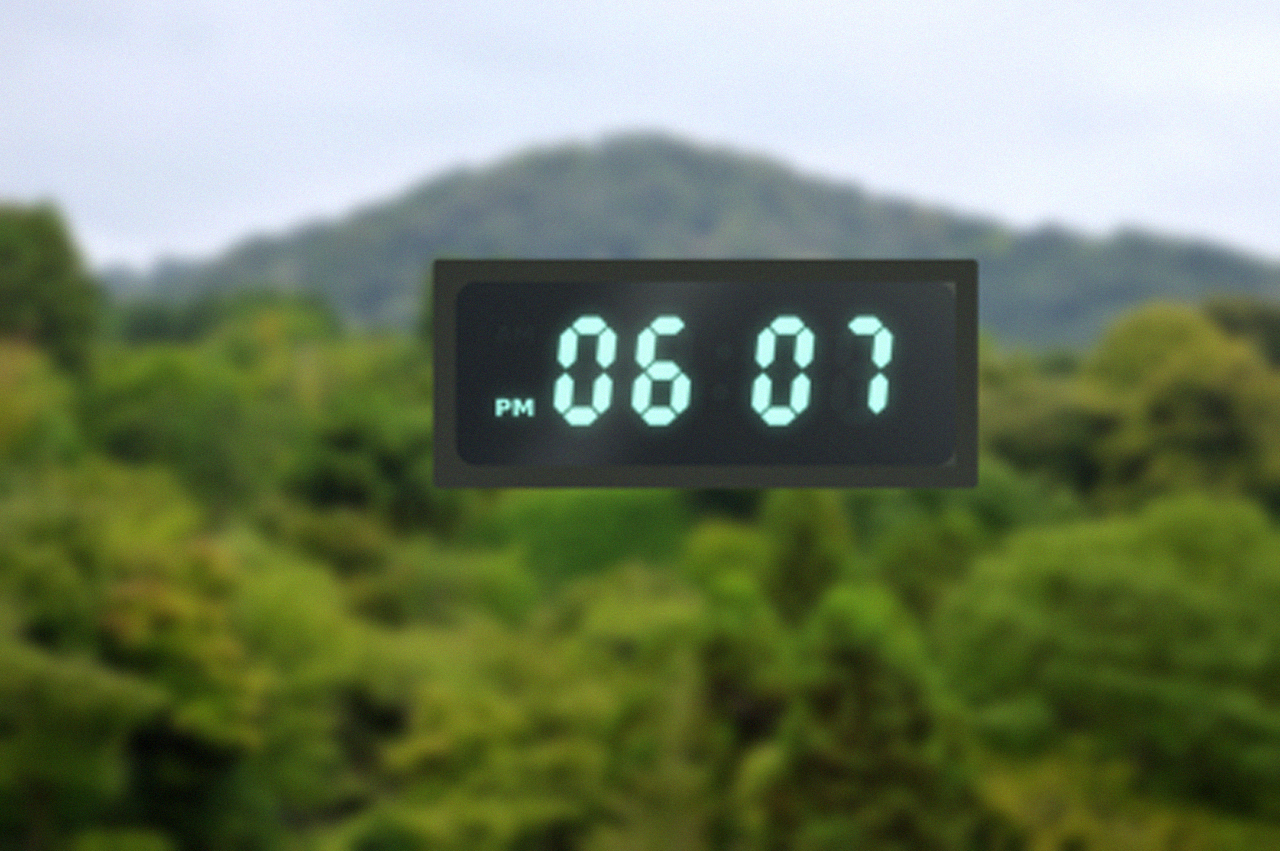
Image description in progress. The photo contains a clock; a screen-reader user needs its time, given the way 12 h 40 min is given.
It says 6 h 07 min
